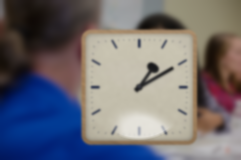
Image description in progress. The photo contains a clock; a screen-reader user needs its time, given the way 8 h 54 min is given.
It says 1 h 10 min
